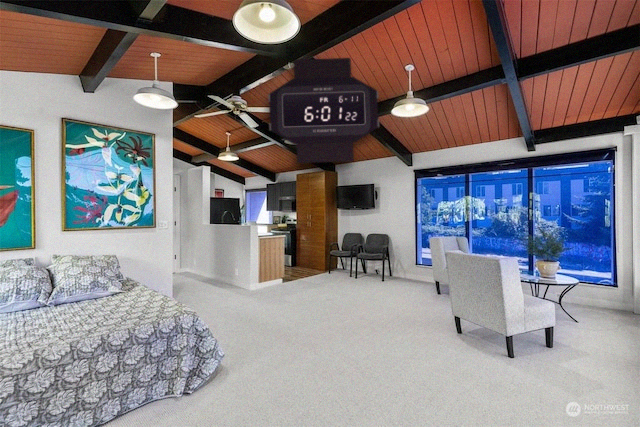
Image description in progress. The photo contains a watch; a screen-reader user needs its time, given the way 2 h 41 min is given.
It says 6 h 01 min
